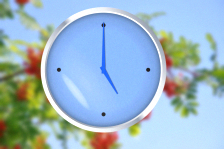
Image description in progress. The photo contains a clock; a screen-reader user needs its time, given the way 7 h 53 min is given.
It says 5 h 00 min
